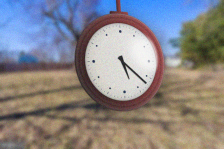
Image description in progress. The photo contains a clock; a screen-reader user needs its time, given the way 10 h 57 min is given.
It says 5 h 22 min
